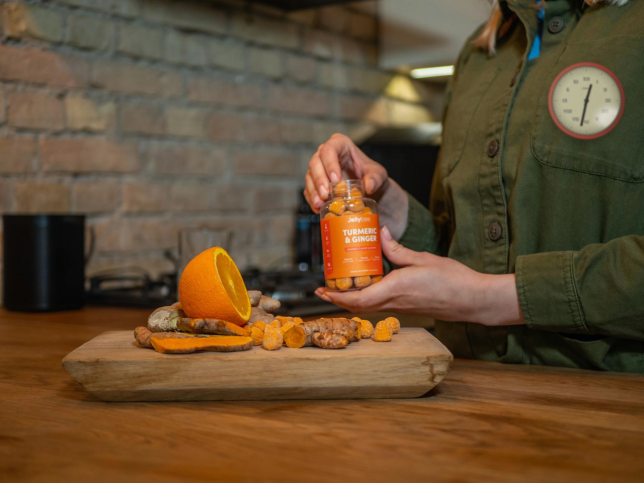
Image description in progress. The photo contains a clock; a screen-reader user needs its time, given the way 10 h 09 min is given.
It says 12 h 32 min
